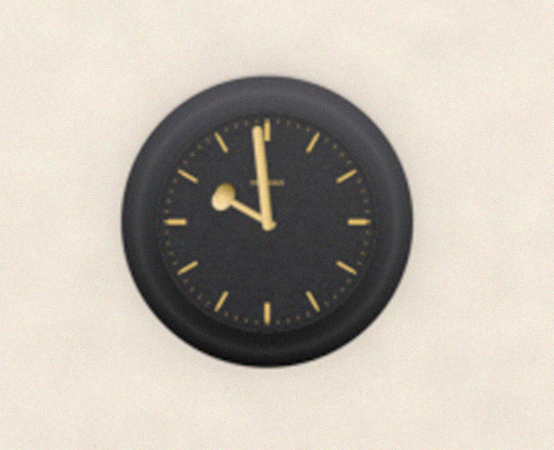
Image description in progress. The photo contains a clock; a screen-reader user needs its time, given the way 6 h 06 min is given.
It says 9 h 59 min
